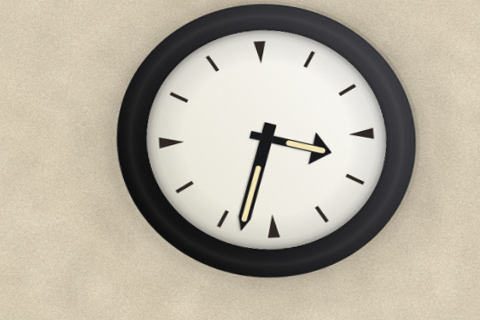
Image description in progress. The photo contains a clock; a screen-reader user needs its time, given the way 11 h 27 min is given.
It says 3 h 33 min
